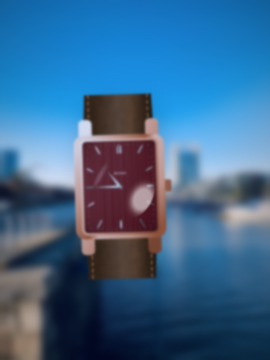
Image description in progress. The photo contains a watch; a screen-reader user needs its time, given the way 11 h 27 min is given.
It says 10 h 45 min
